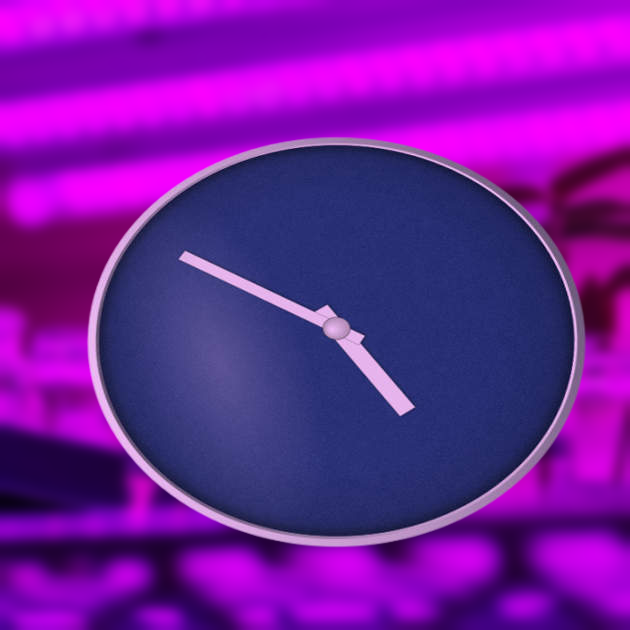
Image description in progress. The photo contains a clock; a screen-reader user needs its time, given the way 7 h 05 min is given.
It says 4 h 50 min
